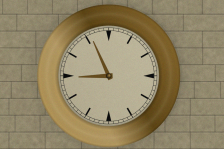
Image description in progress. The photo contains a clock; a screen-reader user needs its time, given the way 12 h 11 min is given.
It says 8 h 56 min
